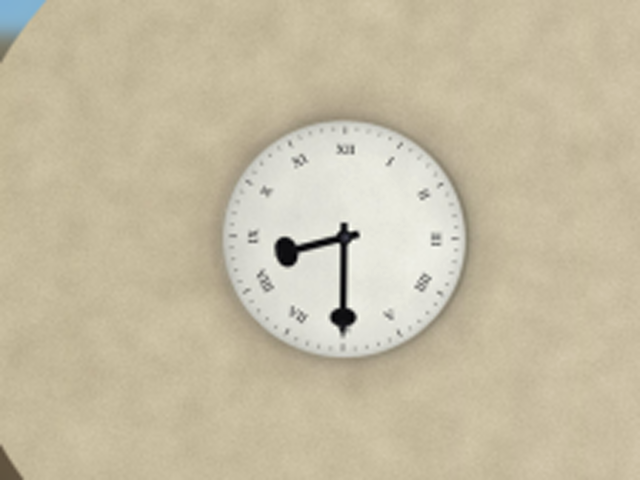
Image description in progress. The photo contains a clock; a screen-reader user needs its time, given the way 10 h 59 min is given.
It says 8 h 30 min
